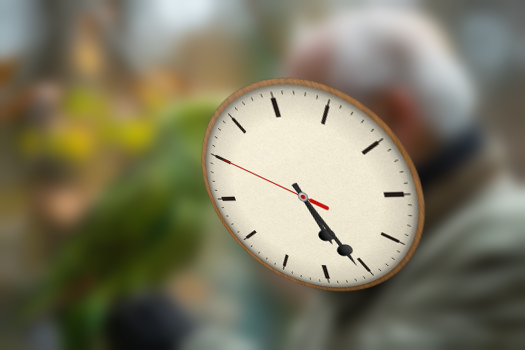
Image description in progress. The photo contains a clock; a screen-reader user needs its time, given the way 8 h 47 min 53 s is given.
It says 5 h 25 min 50 s
